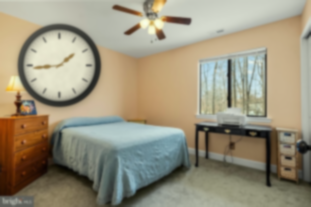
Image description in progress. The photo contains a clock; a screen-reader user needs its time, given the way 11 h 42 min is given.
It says 1 h 44 min
